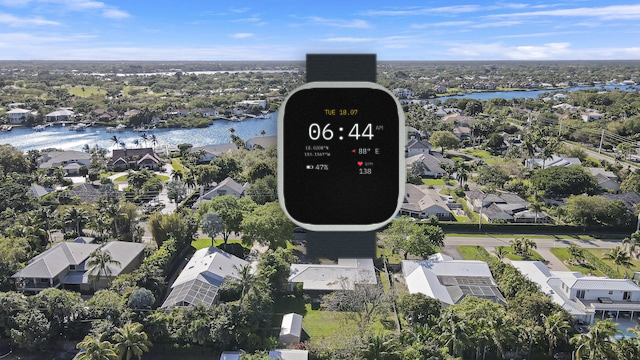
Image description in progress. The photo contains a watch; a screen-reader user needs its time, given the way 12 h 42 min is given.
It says 6 h 44 min
